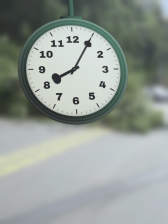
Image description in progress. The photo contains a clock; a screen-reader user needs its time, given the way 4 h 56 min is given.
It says 8 h 05 min
